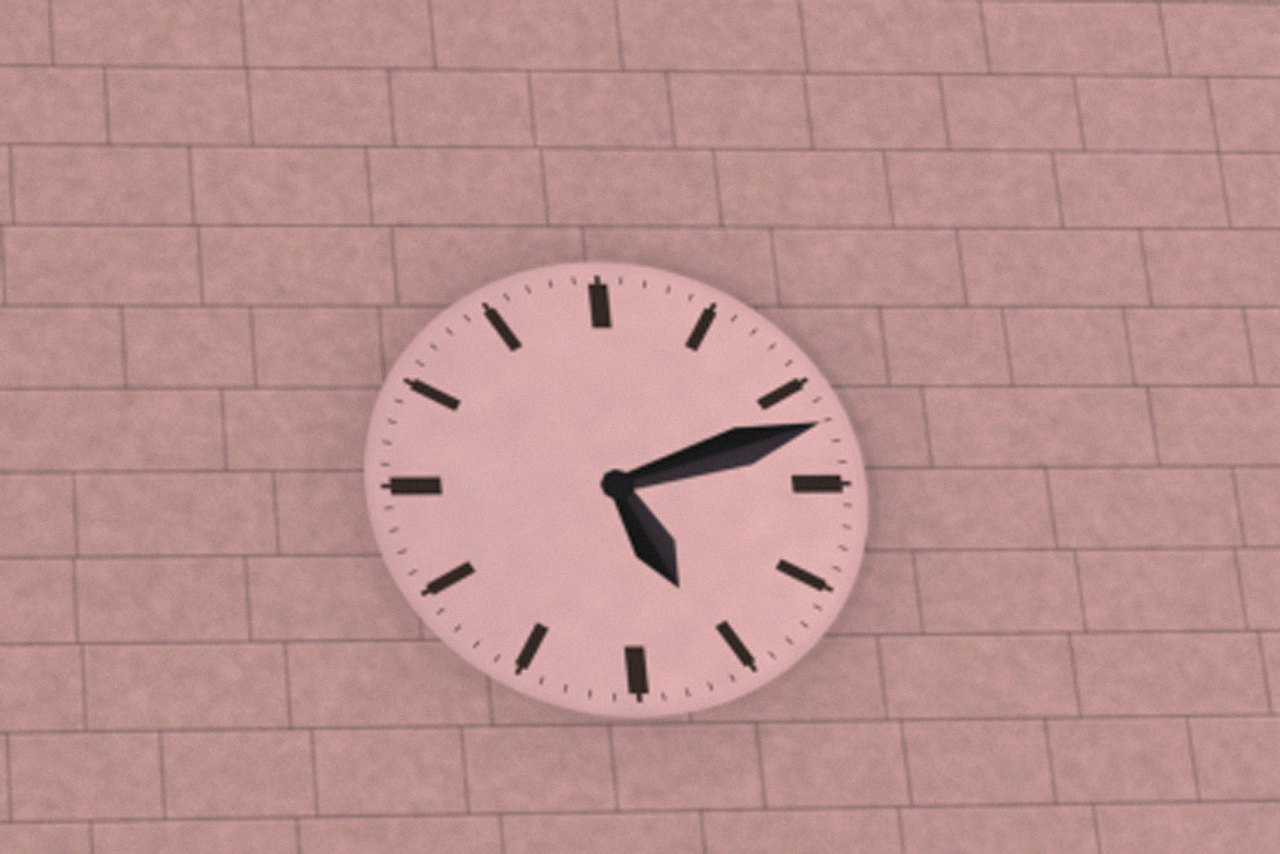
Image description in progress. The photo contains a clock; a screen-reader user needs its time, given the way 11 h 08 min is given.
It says 5 h 12 min
